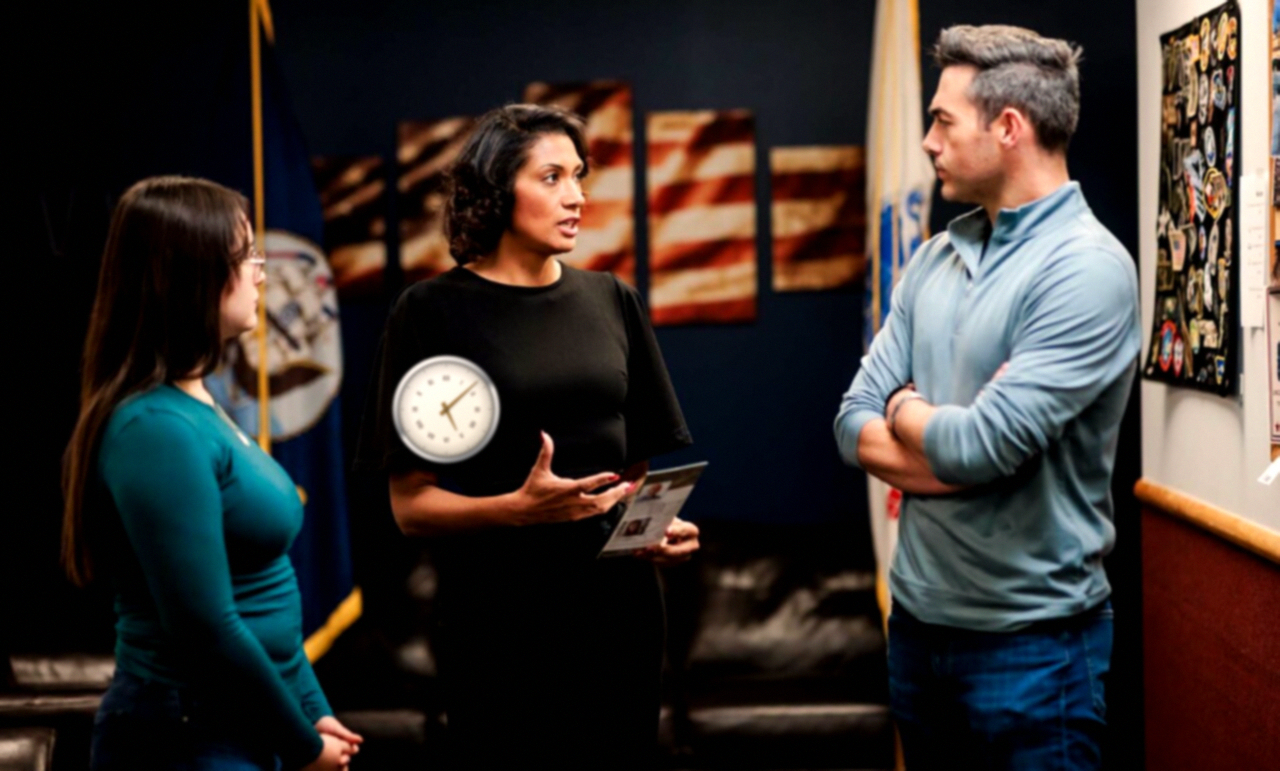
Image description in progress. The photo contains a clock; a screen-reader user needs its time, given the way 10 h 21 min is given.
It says 5 h 08 min
